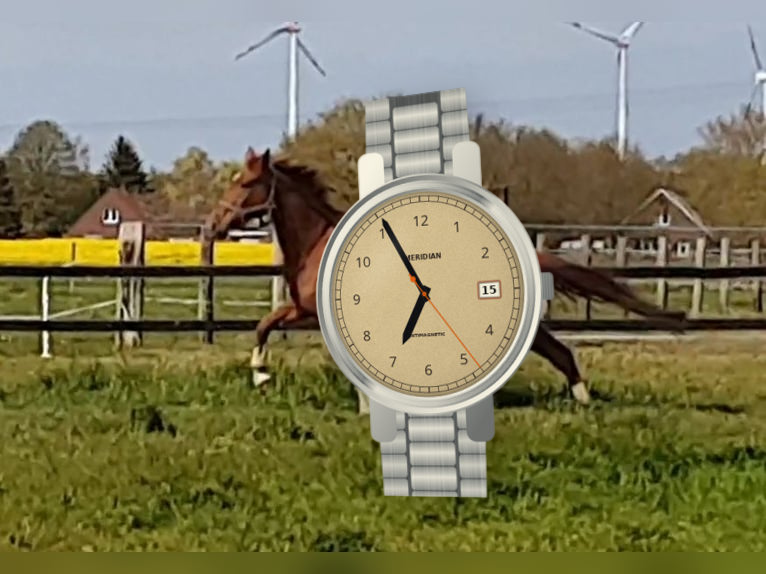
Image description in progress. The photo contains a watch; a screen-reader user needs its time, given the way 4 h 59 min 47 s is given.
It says 6 h 55 min 24 s
